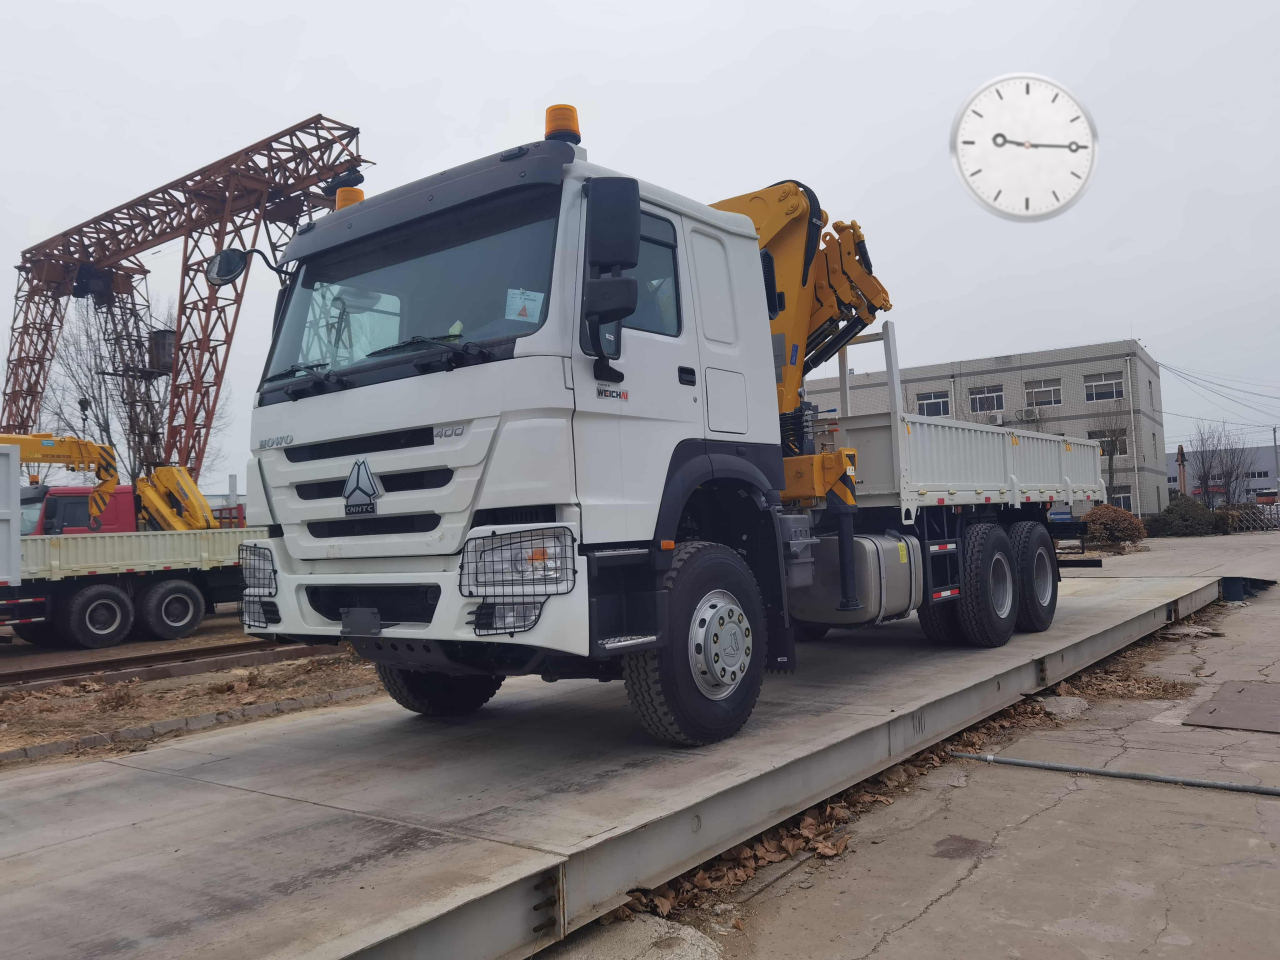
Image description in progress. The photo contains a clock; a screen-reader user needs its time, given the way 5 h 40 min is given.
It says 9 h 15 min
